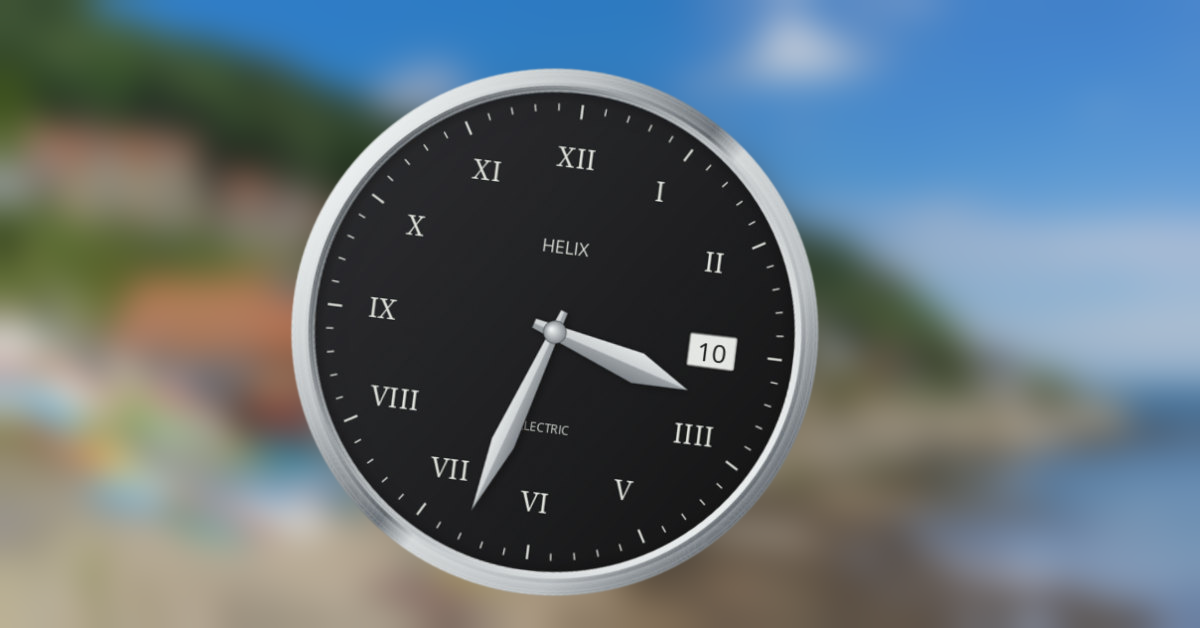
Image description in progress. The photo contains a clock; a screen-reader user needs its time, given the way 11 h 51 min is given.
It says 3 h 33 min
